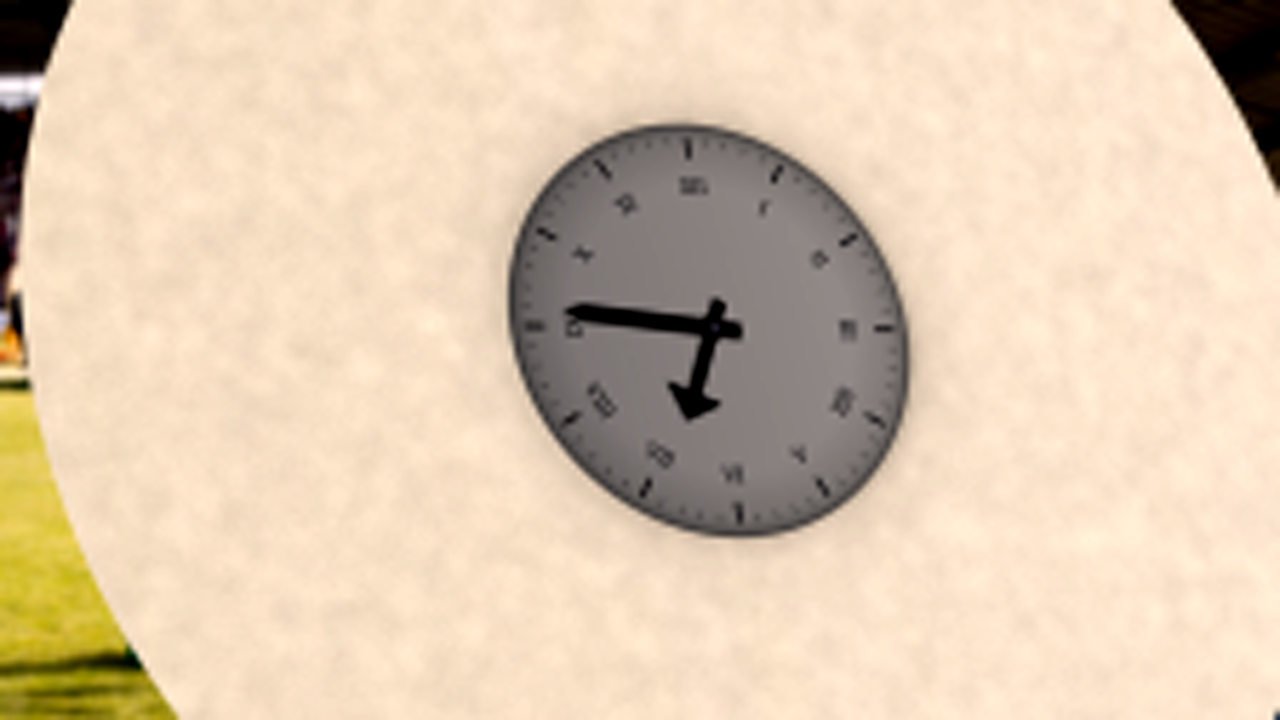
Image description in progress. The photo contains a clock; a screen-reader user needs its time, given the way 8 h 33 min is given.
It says 6 h 46 min
